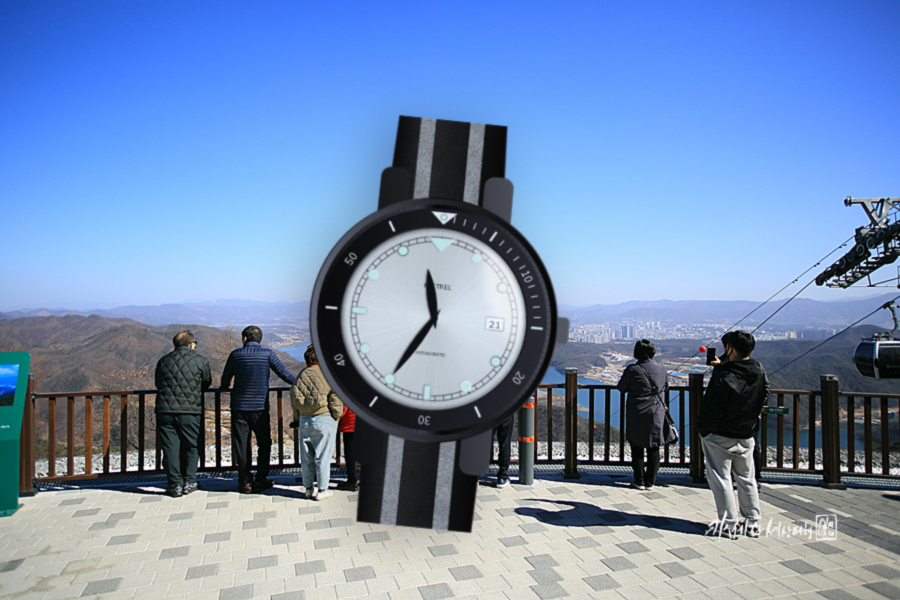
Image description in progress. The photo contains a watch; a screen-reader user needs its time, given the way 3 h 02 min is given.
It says 11 h 35 min
